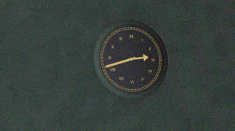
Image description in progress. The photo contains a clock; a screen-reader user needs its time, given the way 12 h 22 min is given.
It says 2 h 42 min
